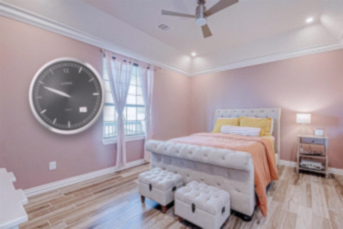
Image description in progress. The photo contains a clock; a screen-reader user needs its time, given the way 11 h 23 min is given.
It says 9 h 49 min
